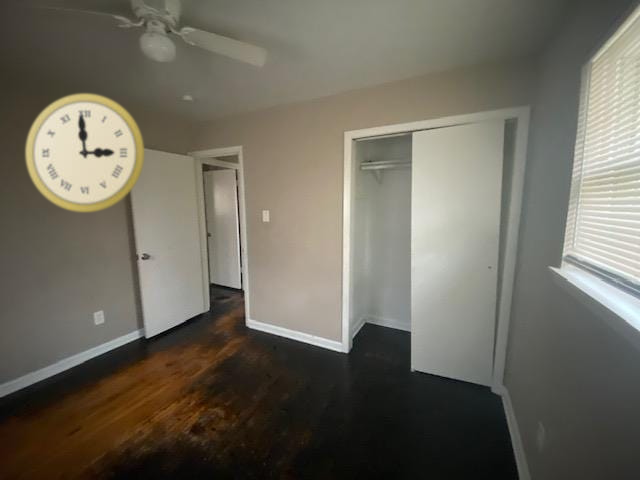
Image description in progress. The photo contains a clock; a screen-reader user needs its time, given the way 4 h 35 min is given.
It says 2 h 59 min
